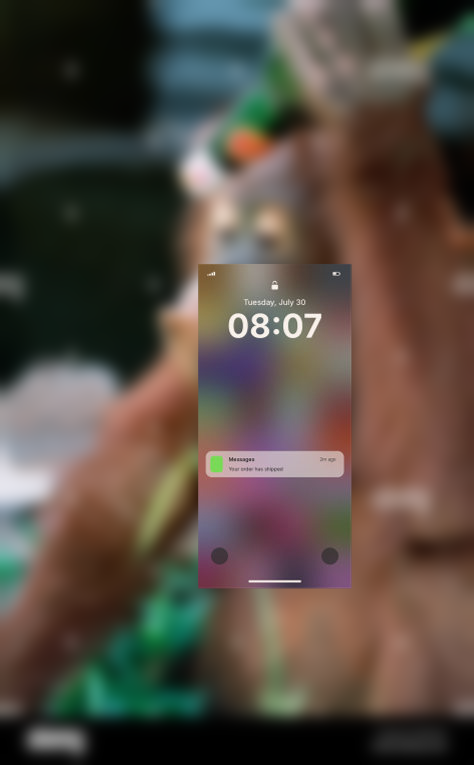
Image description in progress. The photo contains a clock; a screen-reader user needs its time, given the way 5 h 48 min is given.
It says 8 h 07 min
